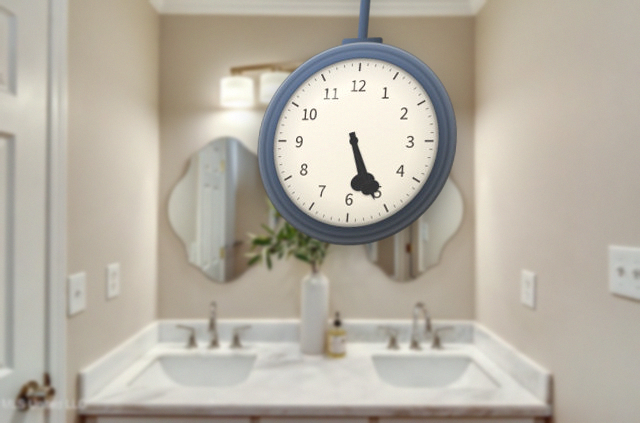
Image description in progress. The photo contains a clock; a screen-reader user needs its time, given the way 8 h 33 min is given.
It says 5 h 26 min
